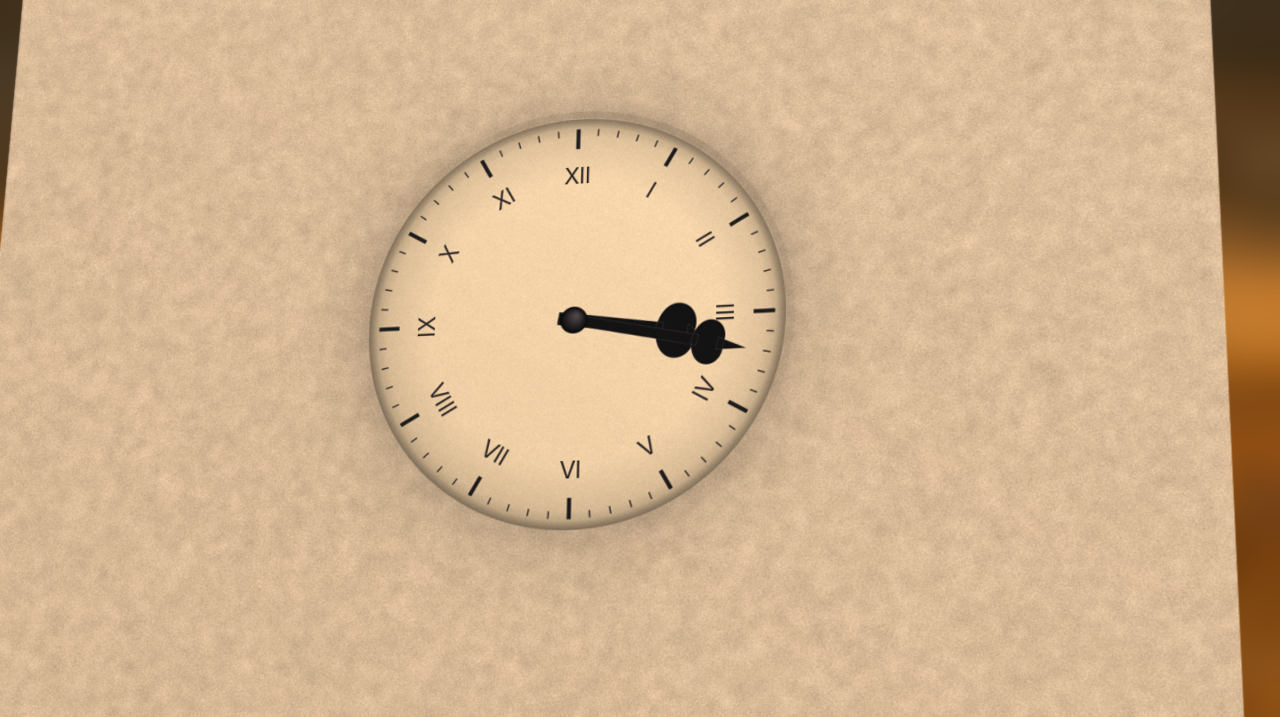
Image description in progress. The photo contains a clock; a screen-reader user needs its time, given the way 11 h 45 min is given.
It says 3 h 17 min
